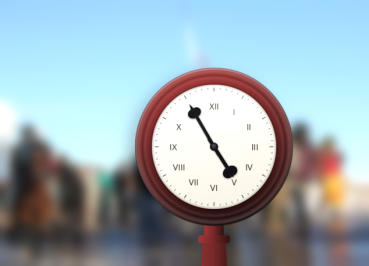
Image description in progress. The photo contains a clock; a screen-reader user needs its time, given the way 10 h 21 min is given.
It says 4 h 55 min
